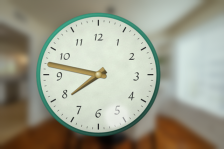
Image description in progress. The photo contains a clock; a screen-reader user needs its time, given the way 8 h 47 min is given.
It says 7 h 47 min
